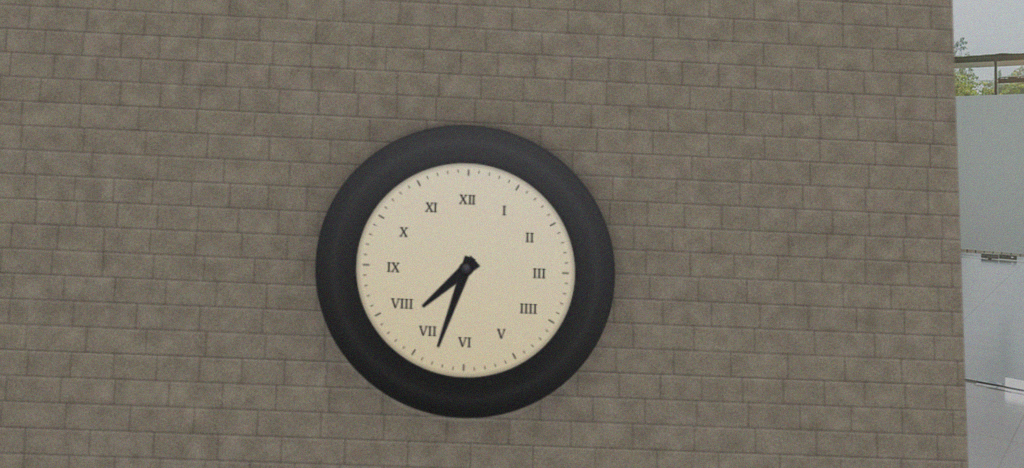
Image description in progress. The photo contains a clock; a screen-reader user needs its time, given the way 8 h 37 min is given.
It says 7 h 33 min
